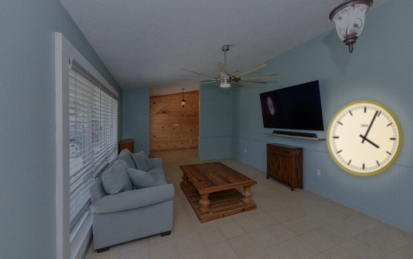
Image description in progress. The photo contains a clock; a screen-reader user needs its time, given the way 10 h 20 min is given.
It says 4 h 04 min
